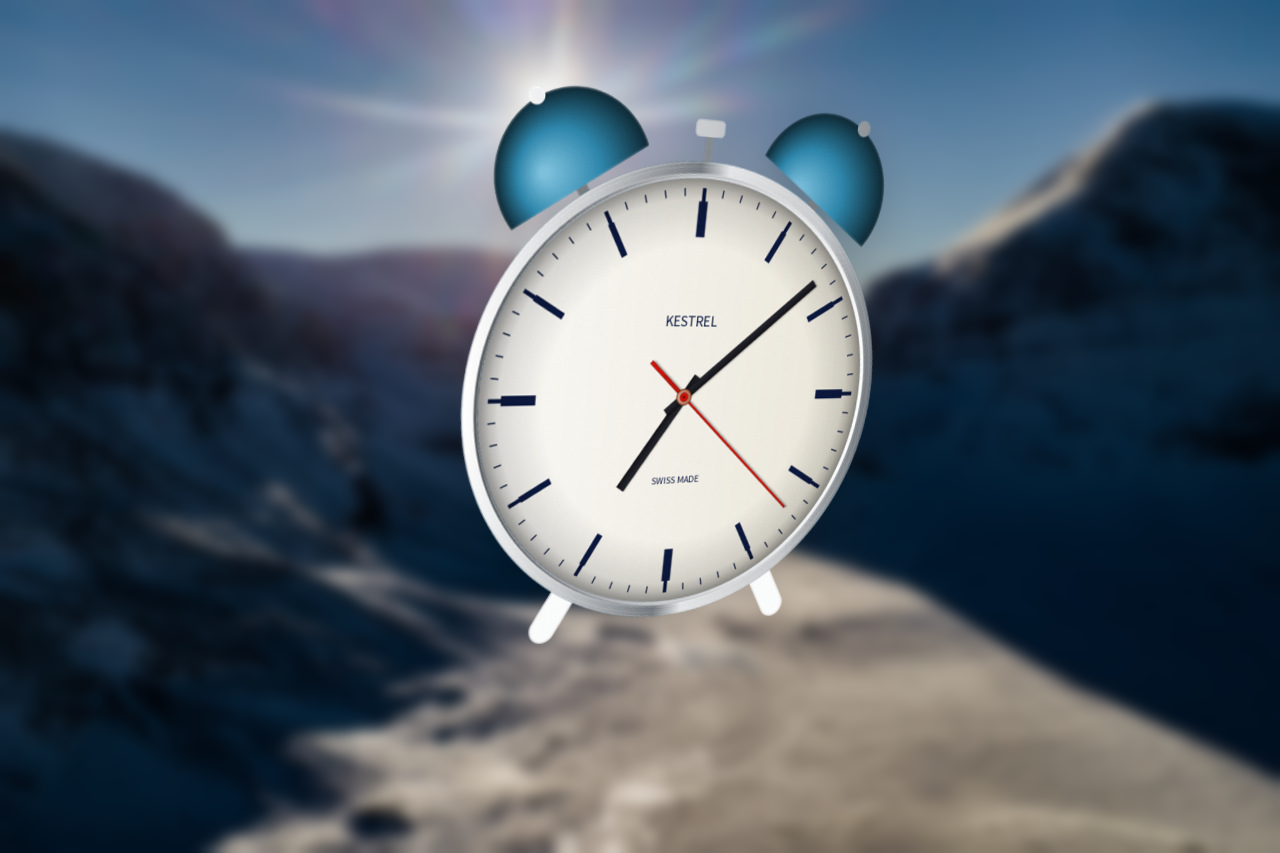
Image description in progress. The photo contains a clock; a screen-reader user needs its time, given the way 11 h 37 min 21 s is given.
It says 7 h 08 min 22 s
